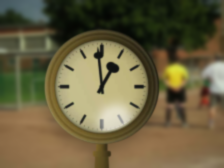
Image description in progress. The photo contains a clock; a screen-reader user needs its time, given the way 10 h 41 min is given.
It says 12 h 59 min
